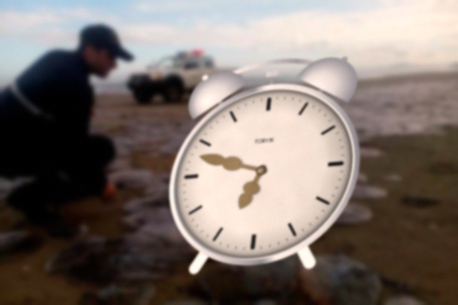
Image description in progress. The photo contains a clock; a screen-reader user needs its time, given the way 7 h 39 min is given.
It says 6 h 48 min
